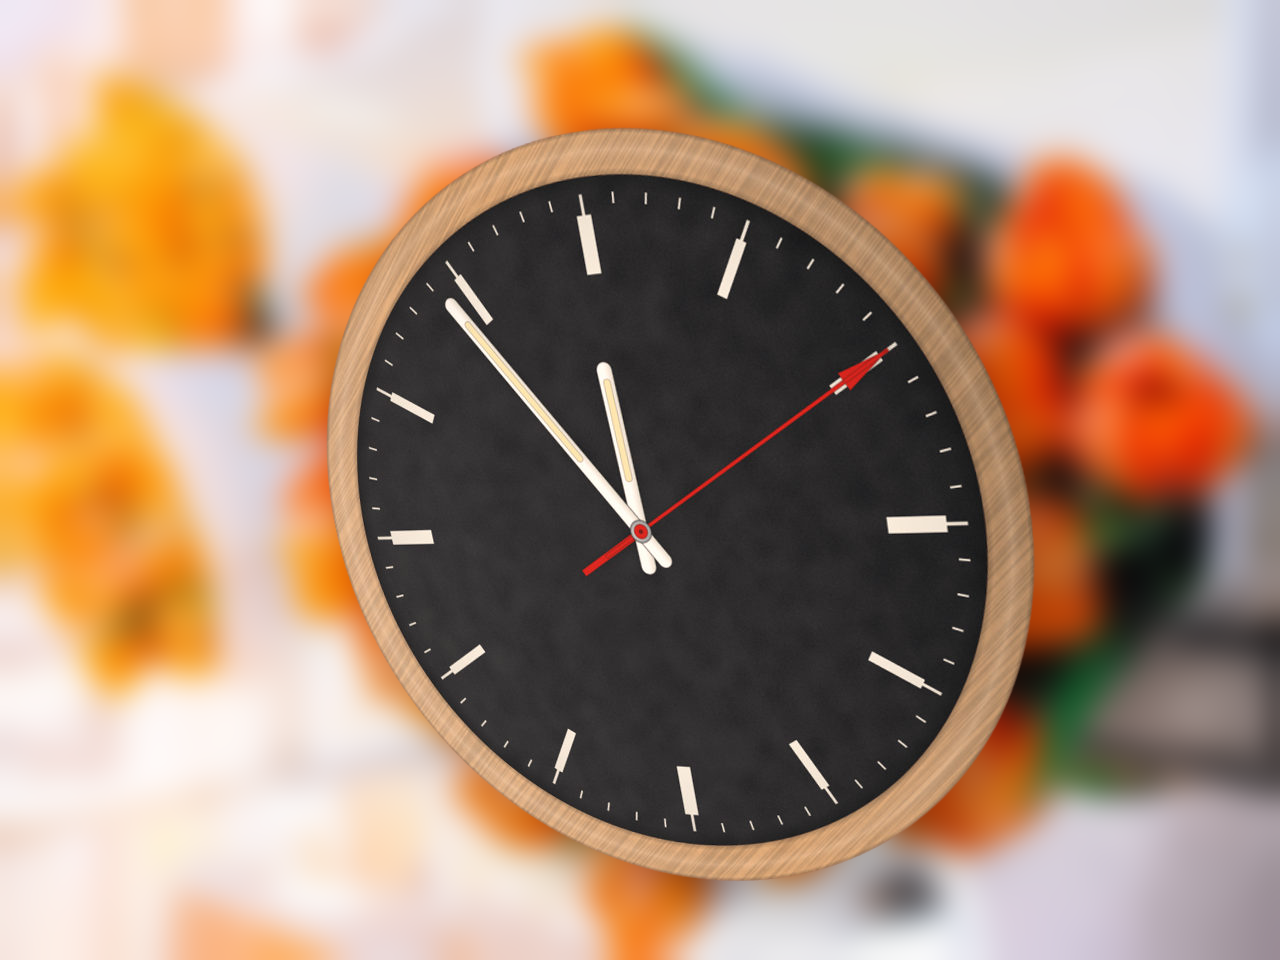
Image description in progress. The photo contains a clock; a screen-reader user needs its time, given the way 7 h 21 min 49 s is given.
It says 11 h 54 min 10 s
